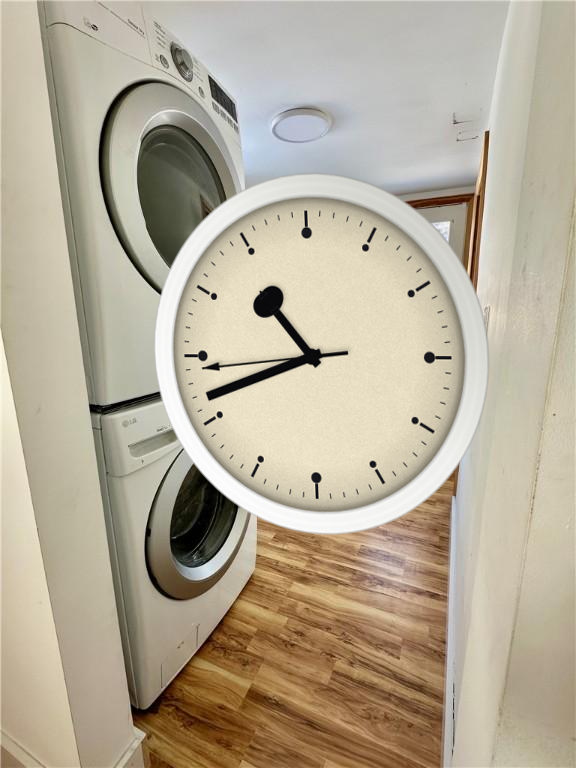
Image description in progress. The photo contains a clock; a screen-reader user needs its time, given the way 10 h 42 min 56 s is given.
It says 10 h 41 min 44 s
